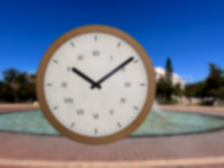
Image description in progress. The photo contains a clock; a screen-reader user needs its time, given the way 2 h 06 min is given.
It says 10 h 09 min
